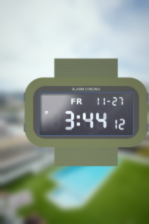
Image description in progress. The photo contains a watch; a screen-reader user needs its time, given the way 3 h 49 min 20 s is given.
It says 3 h 44 min 12 s
